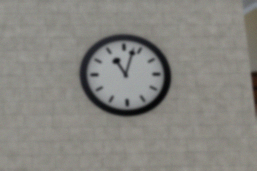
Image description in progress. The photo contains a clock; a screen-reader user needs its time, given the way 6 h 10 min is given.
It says 11 h 03 min
